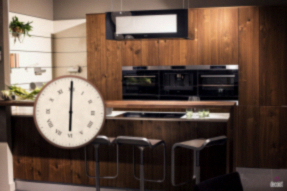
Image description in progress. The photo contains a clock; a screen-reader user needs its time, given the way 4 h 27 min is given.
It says 6 h 00 min
